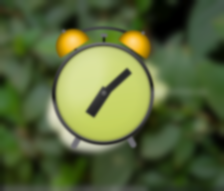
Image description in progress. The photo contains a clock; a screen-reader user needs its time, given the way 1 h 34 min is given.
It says 7 h 08 min
